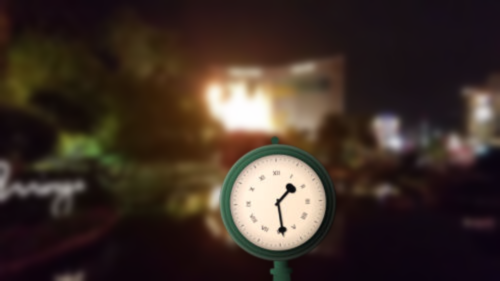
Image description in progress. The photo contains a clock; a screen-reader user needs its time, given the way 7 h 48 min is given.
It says 1 h 29 min
